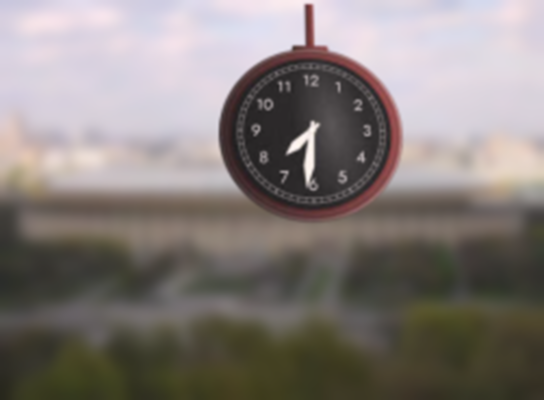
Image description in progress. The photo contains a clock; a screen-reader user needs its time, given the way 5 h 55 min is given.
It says 7 h 31 min
